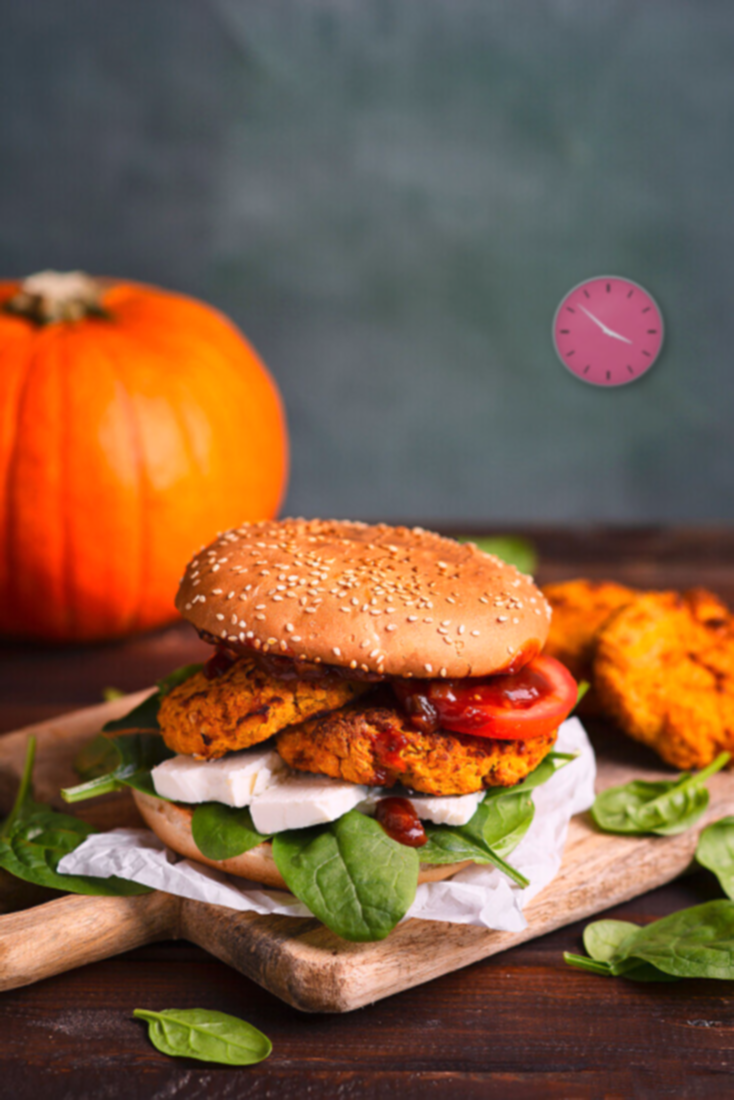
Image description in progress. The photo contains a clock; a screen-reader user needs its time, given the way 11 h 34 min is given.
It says 3 h 52 min
